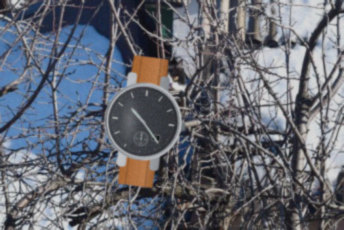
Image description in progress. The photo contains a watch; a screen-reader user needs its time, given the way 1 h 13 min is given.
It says 10 h 23 min
